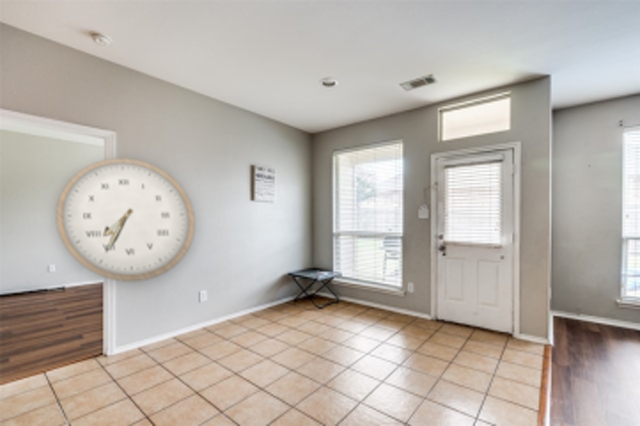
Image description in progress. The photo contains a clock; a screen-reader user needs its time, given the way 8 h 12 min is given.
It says 7 h 35 min
